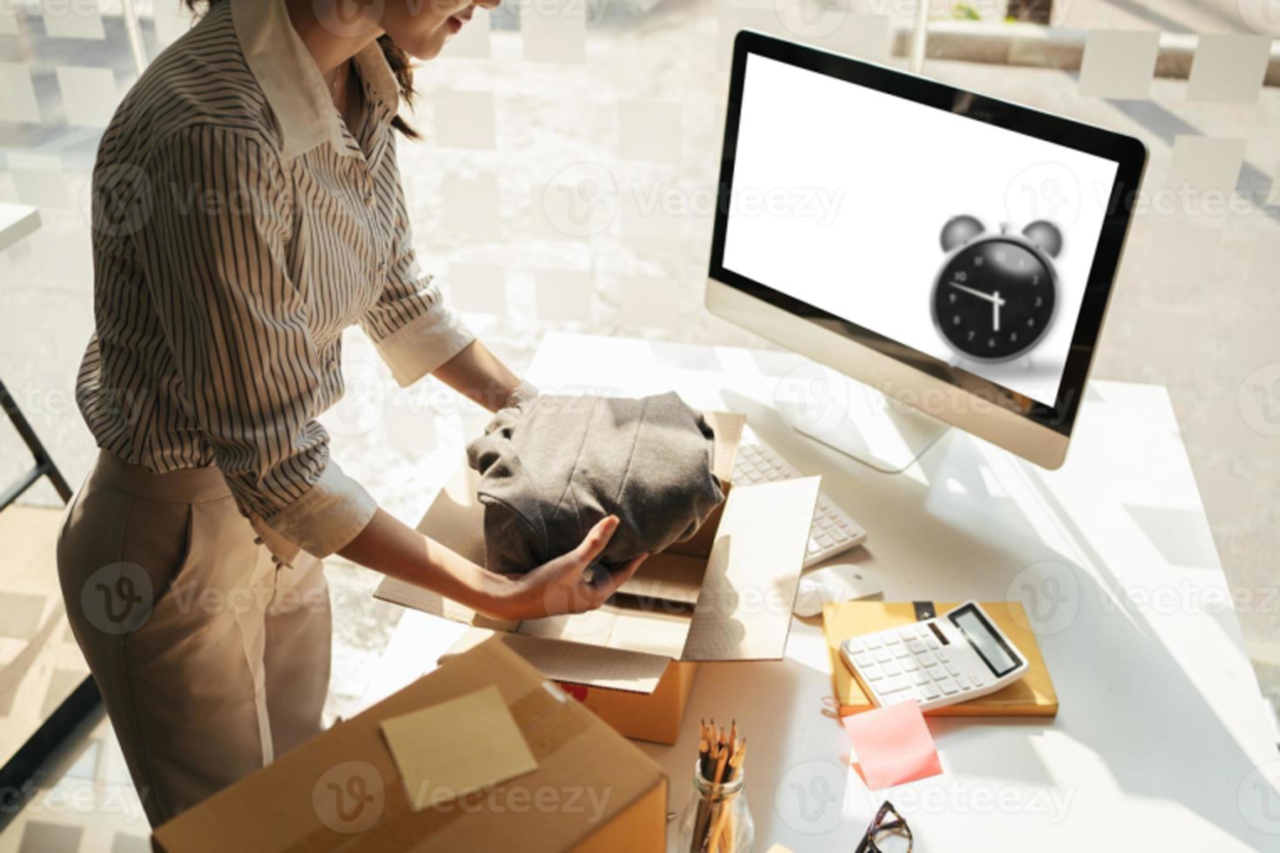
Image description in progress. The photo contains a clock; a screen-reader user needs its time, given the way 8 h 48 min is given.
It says 5 h 48 min
